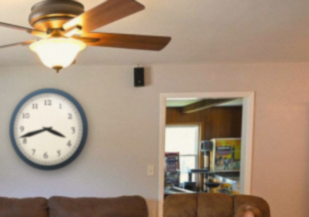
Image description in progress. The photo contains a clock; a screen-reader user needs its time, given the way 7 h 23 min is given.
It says 3 h 42 min
